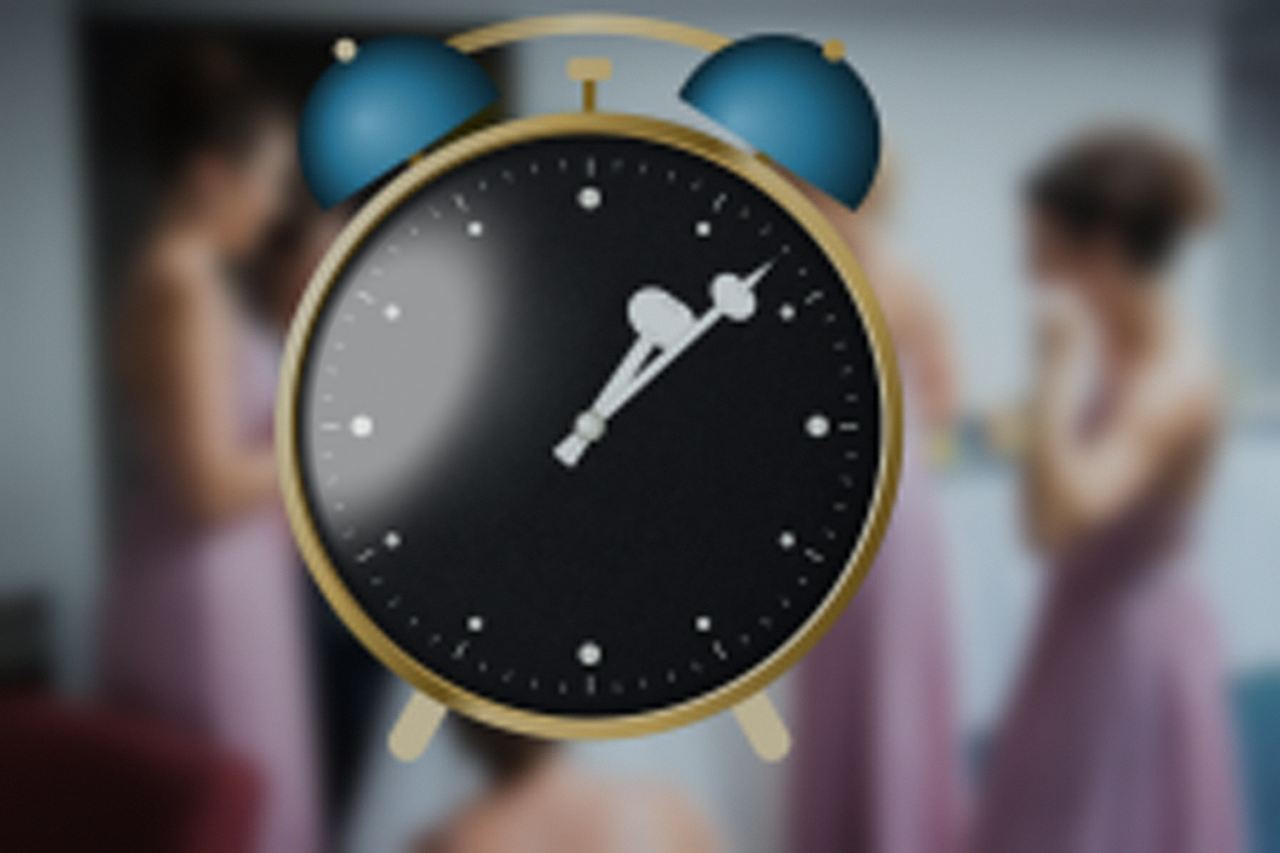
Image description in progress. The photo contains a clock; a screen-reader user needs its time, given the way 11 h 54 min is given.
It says 1 h 08 min
